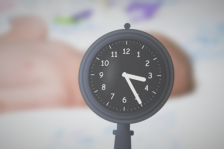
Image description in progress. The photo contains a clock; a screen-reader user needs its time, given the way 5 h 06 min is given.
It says 3 h 25 min
